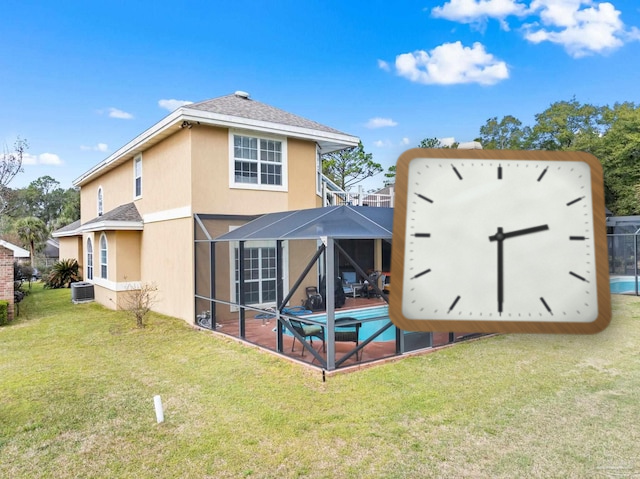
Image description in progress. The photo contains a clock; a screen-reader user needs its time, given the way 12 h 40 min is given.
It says 2 h 30 min
